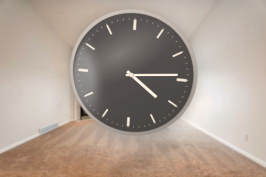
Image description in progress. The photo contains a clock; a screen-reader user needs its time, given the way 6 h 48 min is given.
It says 4 h 14 min
